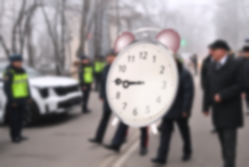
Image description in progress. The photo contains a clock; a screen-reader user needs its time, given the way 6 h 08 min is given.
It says 8 h 45 min
